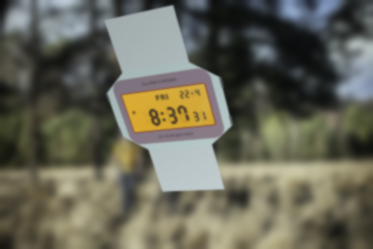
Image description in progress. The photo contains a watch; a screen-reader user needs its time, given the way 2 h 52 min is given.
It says 8 h 37 min
